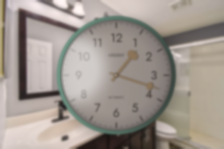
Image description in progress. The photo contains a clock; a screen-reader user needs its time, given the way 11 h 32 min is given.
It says 1 h 18 min
